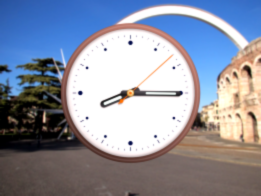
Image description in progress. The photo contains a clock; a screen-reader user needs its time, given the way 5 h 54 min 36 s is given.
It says 8 h 15 min 08 s
